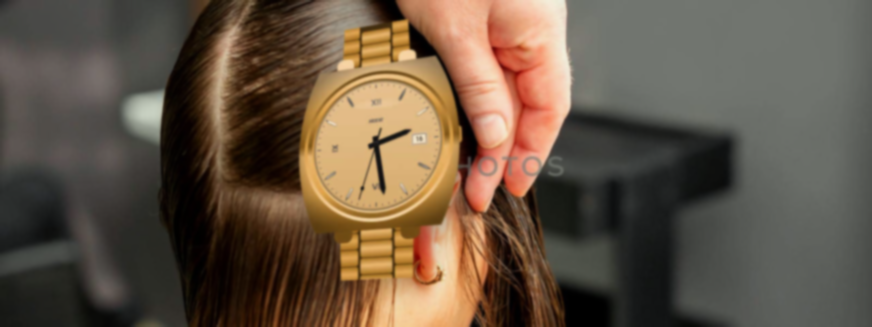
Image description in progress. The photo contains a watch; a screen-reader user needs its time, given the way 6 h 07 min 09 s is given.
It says 2 h 28 min 33 s
